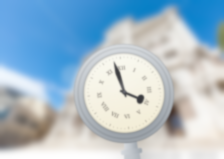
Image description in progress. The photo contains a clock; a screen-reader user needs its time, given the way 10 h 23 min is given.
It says 3 h 58 min
